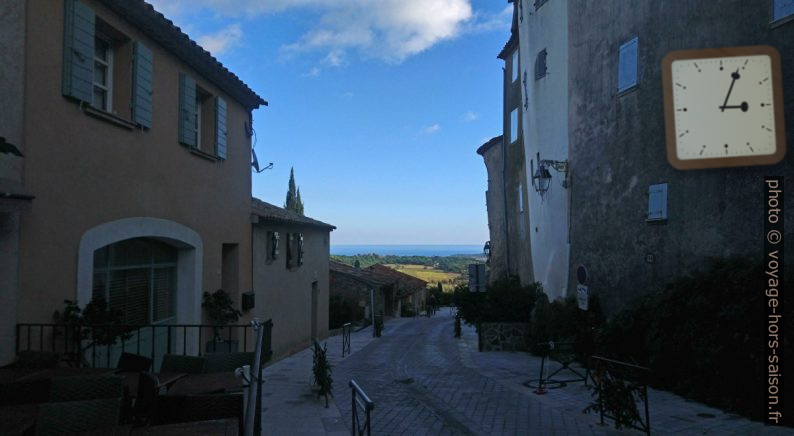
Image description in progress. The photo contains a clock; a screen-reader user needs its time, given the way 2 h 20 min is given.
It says 3 h 04 min
